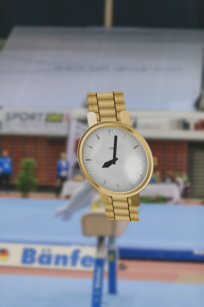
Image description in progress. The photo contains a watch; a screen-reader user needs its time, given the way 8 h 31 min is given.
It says 8 h 02 min
